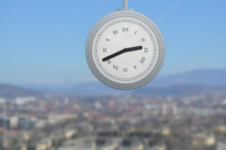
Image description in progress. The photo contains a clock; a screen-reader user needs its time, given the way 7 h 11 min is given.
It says 2 h 41 min
